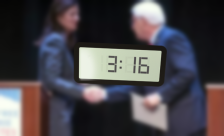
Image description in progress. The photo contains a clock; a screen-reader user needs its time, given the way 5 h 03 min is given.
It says 3 h 16 min
